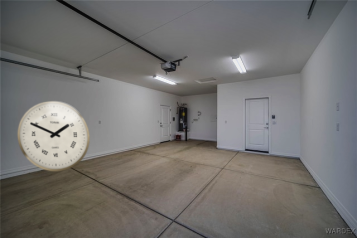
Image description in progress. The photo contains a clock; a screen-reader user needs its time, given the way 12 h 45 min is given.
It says 1 h 49 min
